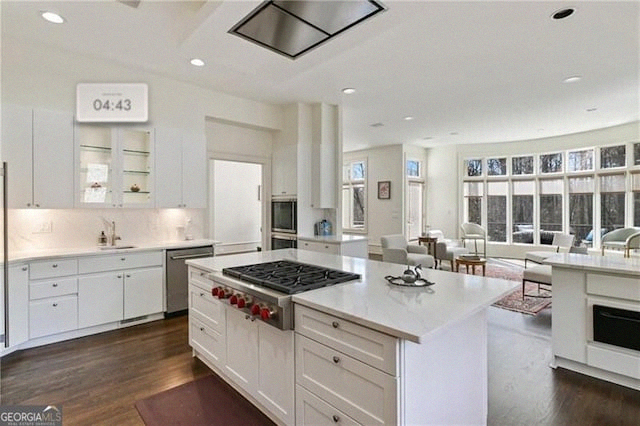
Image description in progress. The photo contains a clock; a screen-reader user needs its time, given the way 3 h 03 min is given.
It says 4 h 43 min
